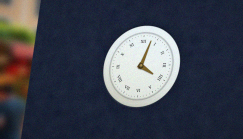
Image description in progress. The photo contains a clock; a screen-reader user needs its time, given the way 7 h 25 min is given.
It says 4 h 03 min
